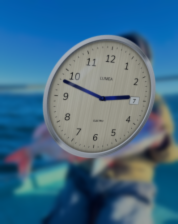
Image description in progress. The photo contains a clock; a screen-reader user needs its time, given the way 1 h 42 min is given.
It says 2 h 48 min
